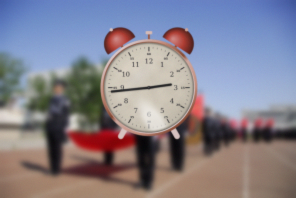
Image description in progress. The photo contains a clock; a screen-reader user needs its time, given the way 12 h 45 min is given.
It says 2 h 44 min
